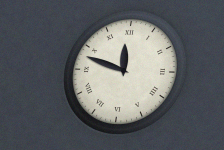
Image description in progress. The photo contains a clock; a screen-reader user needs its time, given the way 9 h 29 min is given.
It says 11 h 48 min
